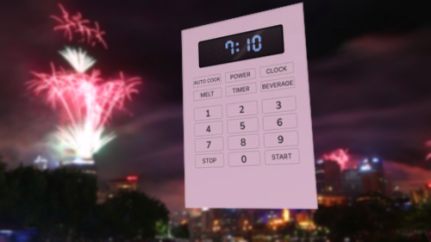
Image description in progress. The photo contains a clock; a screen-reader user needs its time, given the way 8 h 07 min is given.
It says 7 h 10 min
